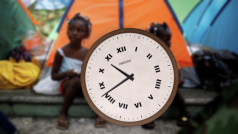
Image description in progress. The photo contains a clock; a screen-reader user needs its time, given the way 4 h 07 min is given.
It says 10 h 42 min
